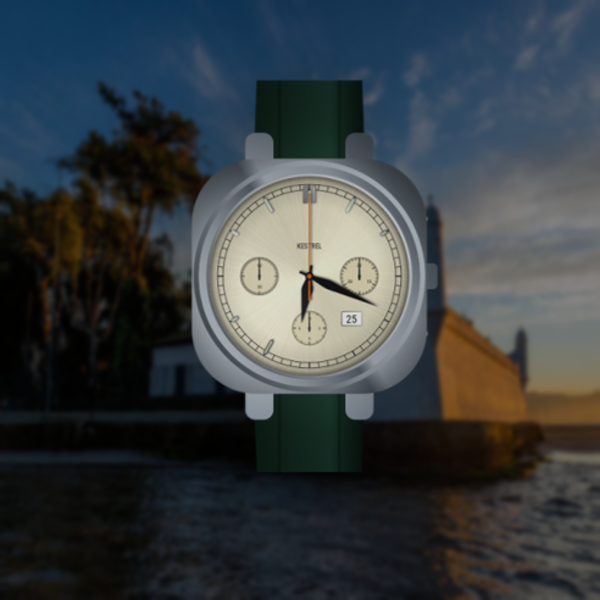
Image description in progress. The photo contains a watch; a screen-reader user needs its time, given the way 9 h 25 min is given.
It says 6 h 19 min
